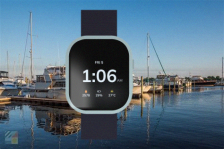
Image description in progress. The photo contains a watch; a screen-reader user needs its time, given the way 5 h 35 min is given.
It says 1 h 06 min
